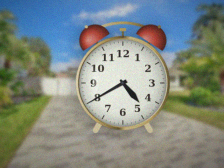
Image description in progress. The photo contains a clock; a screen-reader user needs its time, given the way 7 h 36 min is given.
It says 4 h 40 min
